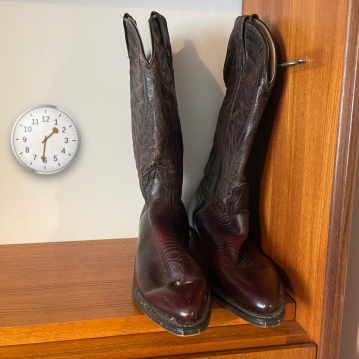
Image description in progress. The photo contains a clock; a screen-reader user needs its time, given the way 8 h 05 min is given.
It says 1 h 31 min
